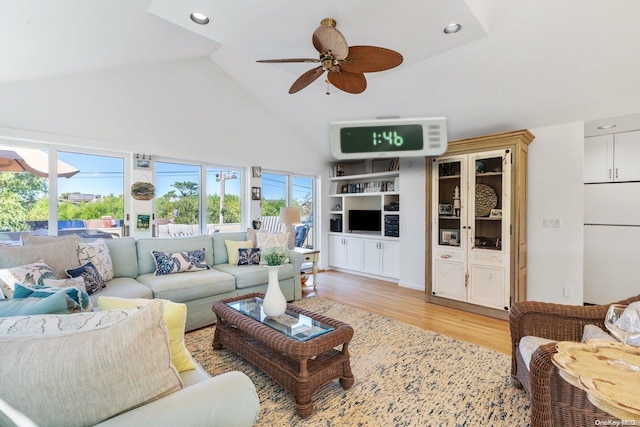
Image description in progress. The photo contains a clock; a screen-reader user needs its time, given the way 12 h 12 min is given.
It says 1 h 46 min
